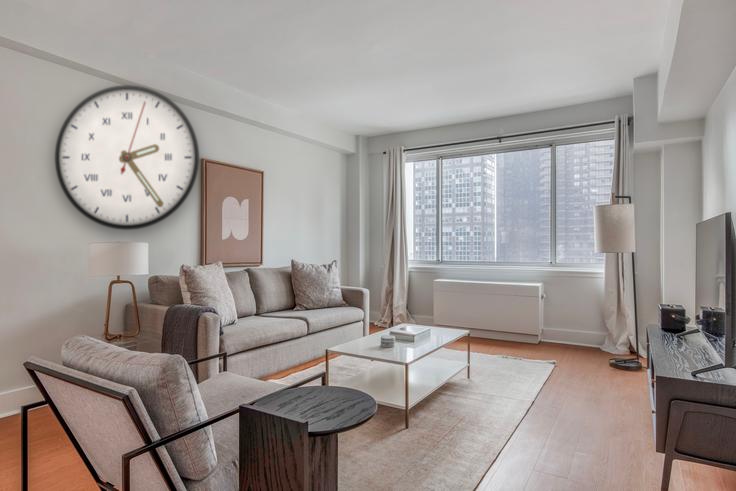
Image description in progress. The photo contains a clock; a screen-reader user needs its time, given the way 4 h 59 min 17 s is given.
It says 2 h 24 min 03 s
